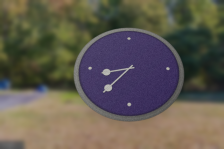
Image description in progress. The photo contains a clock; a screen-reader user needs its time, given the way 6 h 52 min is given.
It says 8 h 37 min
